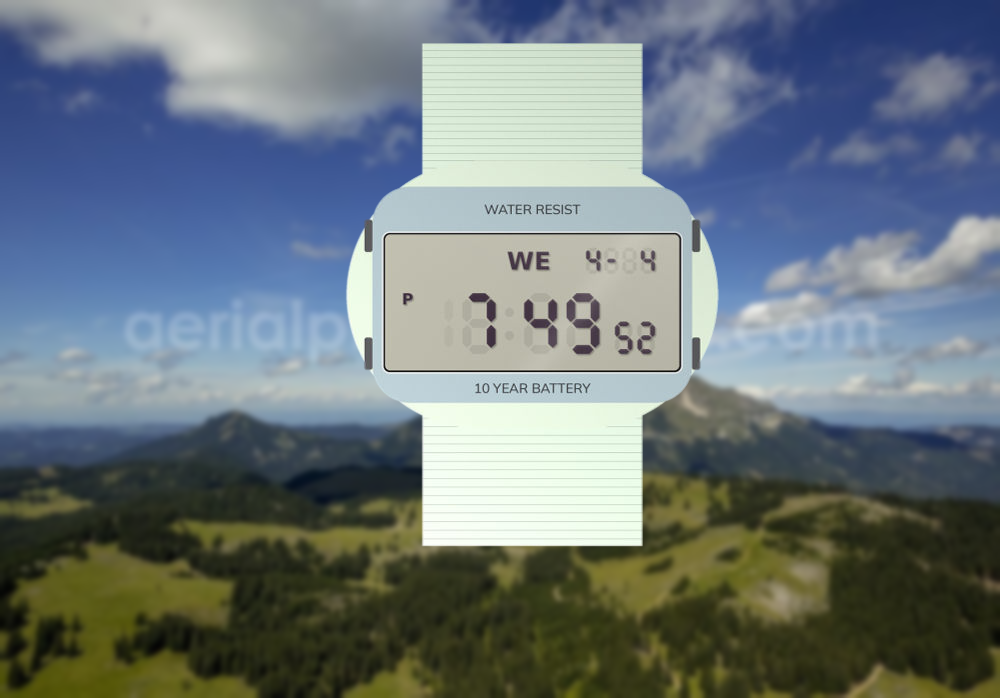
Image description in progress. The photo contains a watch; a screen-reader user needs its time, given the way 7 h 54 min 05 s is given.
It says 7 h 49 min 52 s
